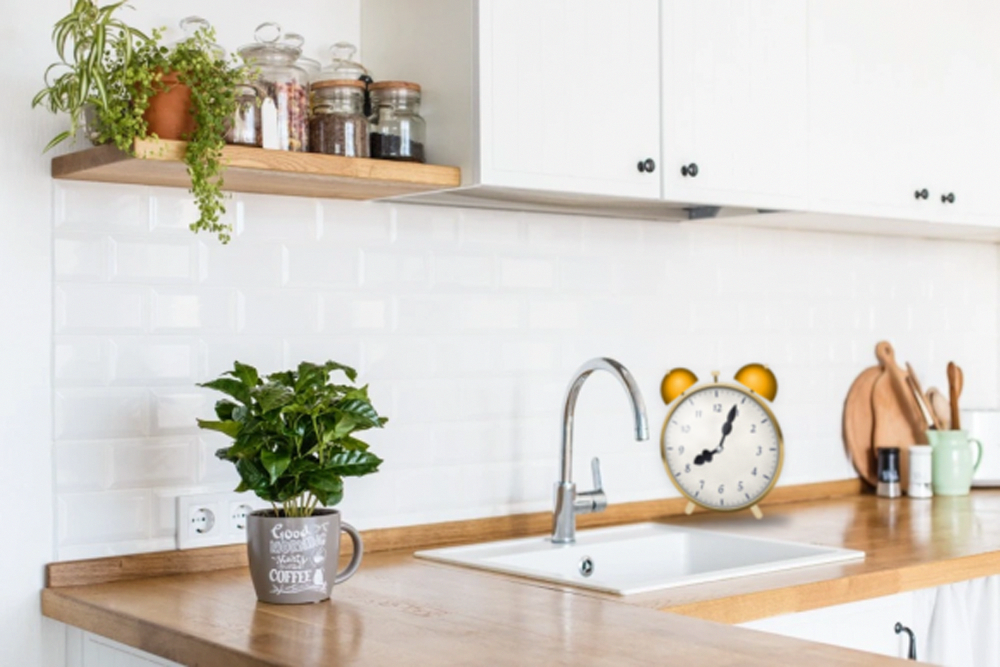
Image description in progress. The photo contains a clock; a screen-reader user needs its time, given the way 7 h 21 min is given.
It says 8 h 04 min
